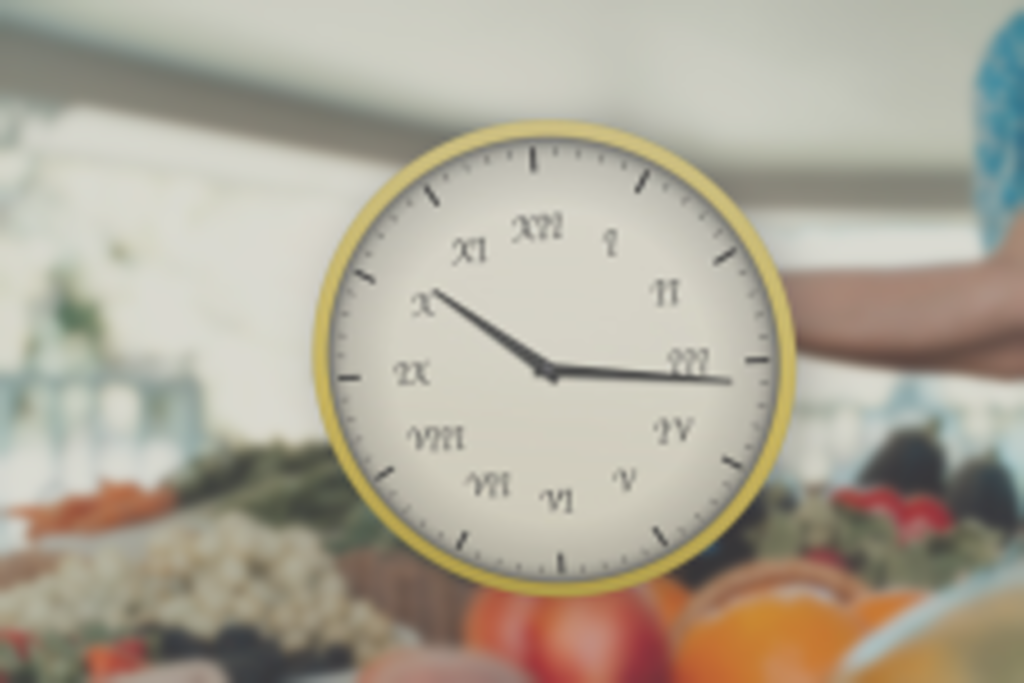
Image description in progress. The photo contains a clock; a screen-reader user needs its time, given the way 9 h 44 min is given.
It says 10 h 16 min
